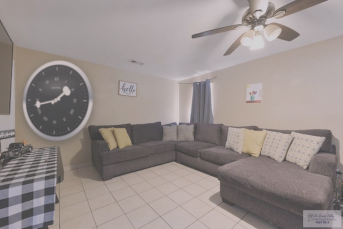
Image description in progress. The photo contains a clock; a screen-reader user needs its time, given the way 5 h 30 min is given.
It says 1 h 43 min
